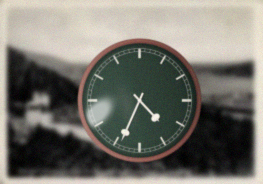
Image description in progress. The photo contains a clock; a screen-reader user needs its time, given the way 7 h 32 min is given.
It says 4 h 34 min
